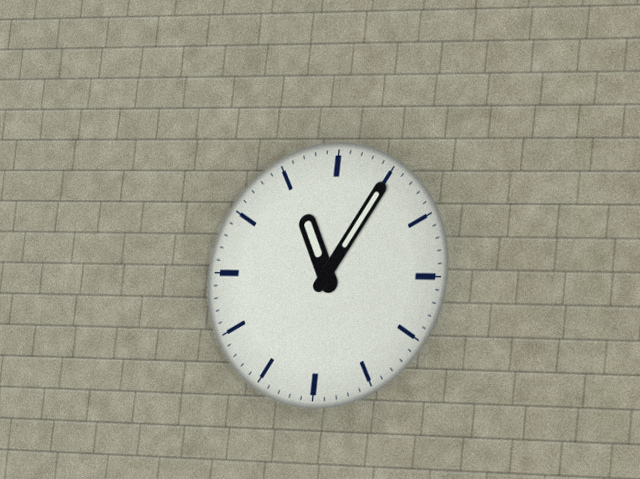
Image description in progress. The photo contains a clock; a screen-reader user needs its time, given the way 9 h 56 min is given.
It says 11 h 05 min
